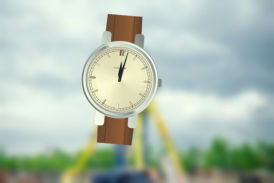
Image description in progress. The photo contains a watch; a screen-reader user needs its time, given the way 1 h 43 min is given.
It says 12 h 02 min
